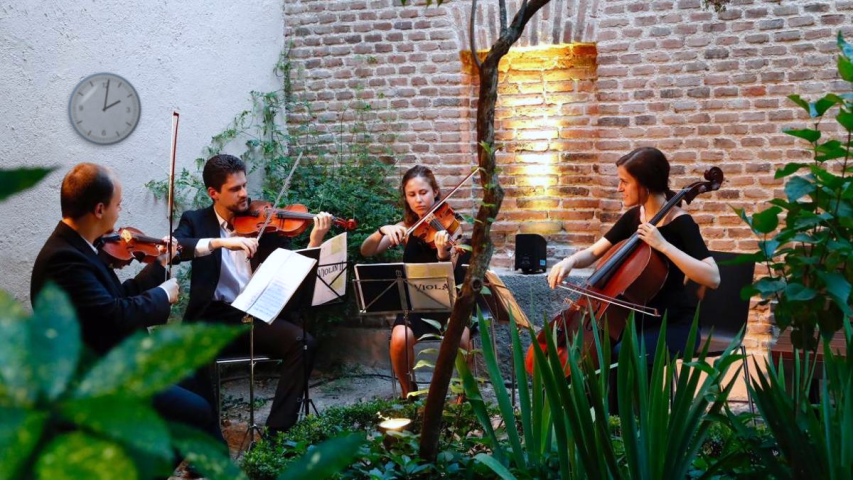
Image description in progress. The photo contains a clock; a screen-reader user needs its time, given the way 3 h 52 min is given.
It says 2 h 01 min
